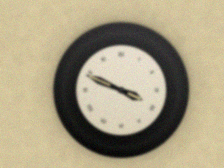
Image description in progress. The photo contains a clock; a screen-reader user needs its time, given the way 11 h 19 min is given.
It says 3 h 49 min
